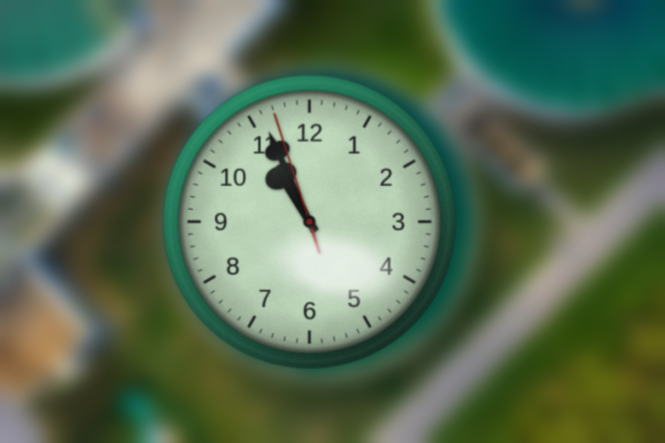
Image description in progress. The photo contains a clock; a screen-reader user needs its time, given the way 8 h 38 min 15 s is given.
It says 10 h 55 min 57 s
